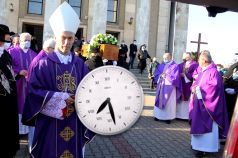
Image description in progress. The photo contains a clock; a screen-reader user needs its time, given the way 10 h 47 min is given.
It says 7 h 28 min
